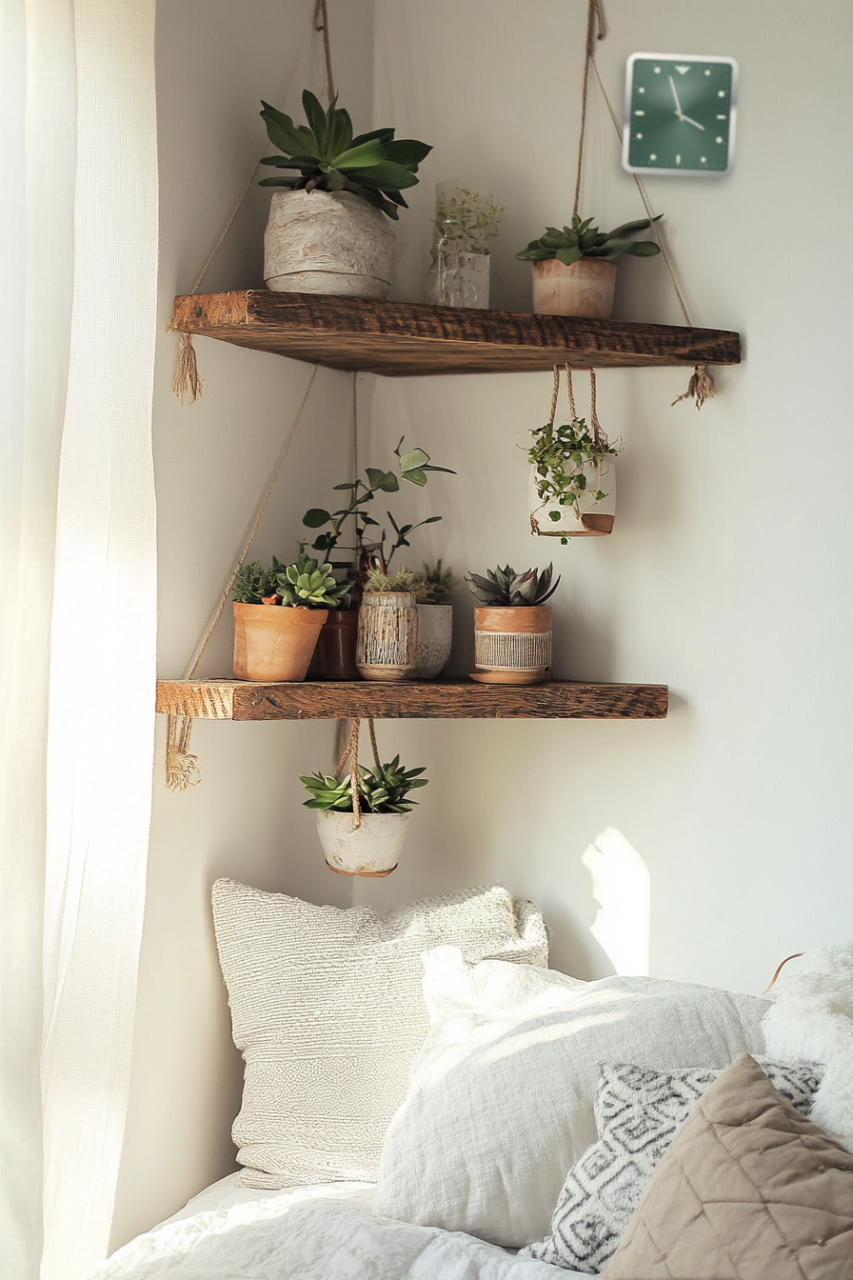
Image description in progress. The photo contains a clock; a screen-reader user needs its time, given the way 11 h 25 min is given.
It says 3 h 57 min
